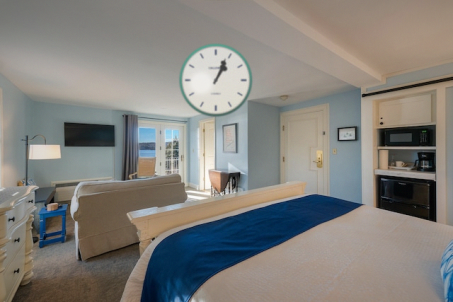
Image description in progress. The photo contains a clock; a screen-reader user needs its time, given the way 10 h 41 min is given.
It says 1 h 04 min
